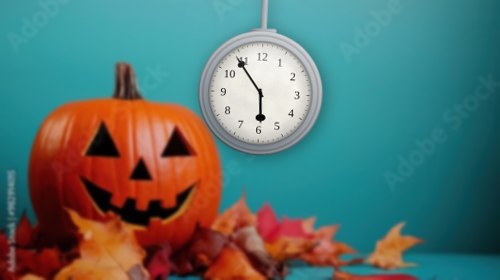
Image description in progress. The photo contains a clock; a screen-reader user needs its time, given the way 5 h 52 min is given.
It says 5 h 54 min
